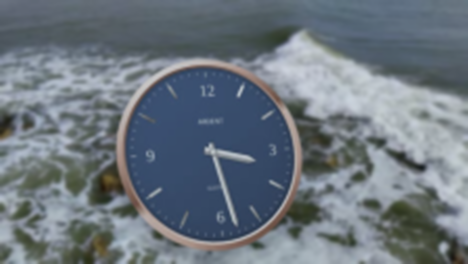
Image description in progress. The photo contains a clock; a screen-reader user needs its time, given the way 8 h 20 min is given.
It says 3 h 28 min
